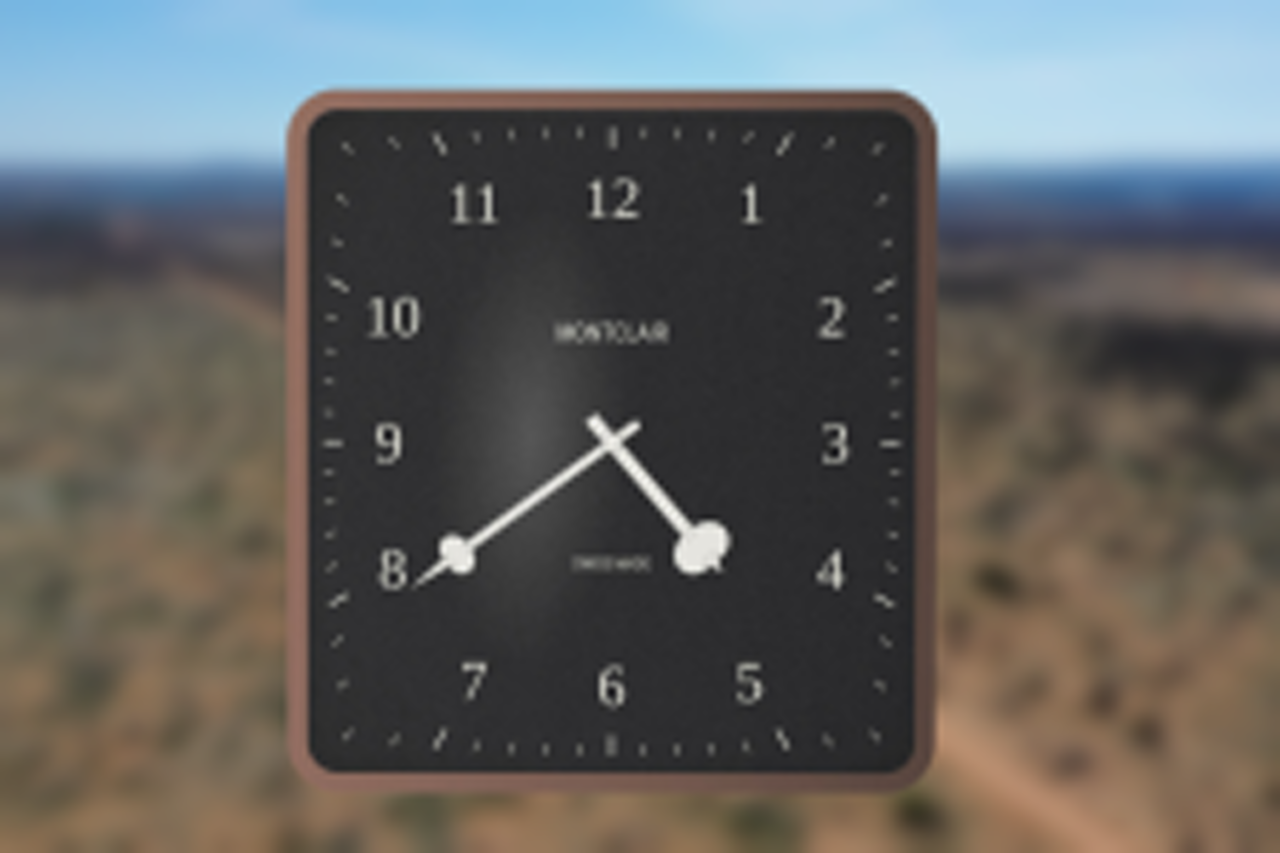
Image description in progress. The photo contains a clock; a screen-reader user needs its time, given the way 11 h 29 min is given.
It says 4 h 39 min
